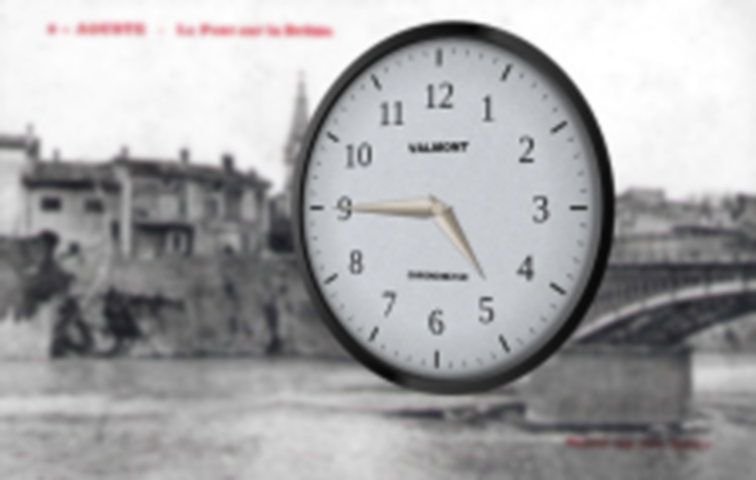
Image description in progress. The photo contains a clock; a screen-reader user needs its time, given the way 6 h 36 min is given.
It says 4 h 45 min
